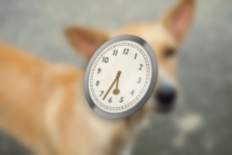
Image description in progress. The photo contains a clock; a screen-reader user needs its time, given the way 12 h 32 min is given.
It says 5 h 33 min
